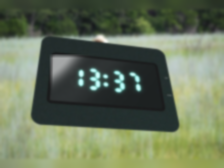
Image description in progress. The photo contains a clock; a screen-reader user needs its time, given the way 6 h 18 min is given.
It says 13 h 37 min
